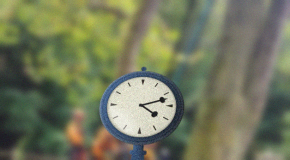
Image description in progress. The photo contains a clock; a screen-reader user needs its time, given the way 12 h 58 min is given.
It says 4 h 12 min
